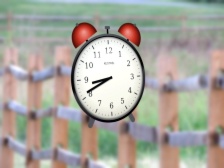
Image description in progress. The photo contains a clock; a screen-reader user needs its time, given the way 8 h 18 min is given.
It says 8 h 41 min
